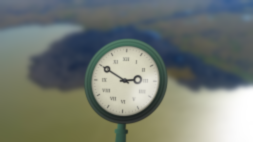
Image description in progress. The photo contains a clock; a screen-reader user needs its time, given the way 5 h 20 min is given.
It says 2 h 50 min
